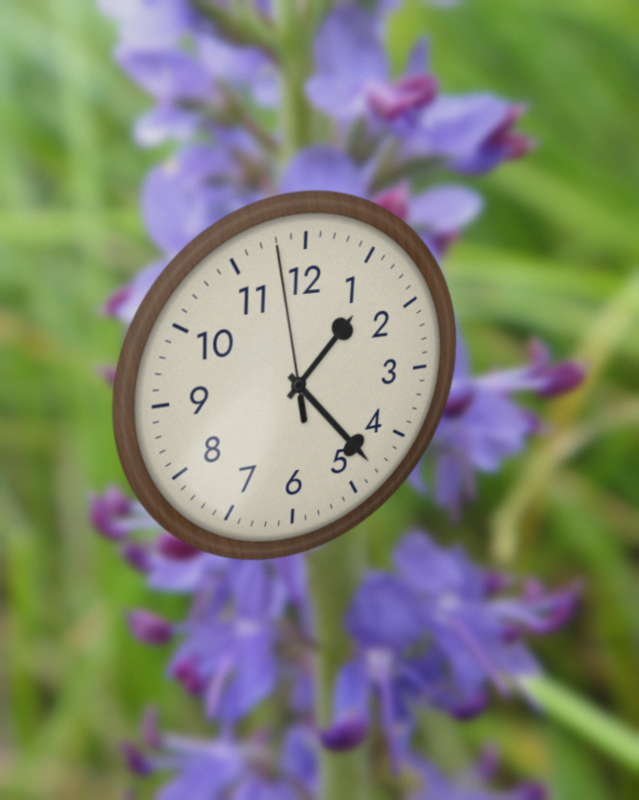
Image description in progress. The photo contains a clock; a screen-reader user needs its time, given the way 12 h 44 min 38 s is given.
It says 1 h 22 min 58 s
